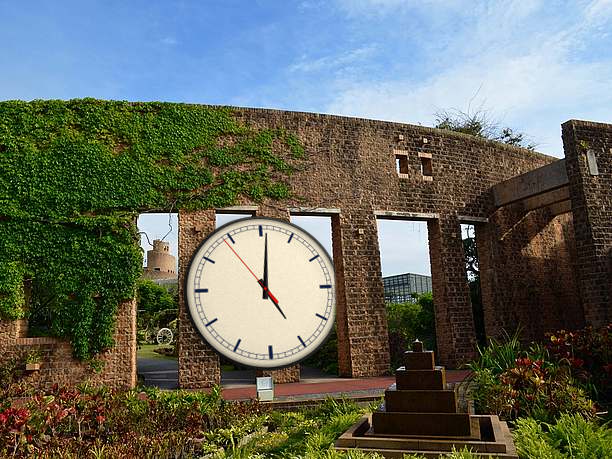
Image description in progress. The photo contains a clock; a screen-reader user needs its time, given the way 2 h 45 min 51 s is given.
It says 5 h 00 min 54 s
